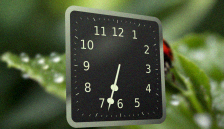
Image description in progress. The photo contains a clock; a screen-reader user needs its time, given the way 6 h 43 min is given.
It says 6 h 33 min
